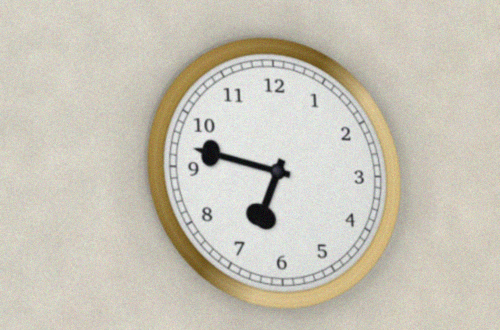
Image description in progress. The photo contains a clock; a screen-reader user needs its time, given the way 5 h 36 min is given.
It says 6 h 47 min
